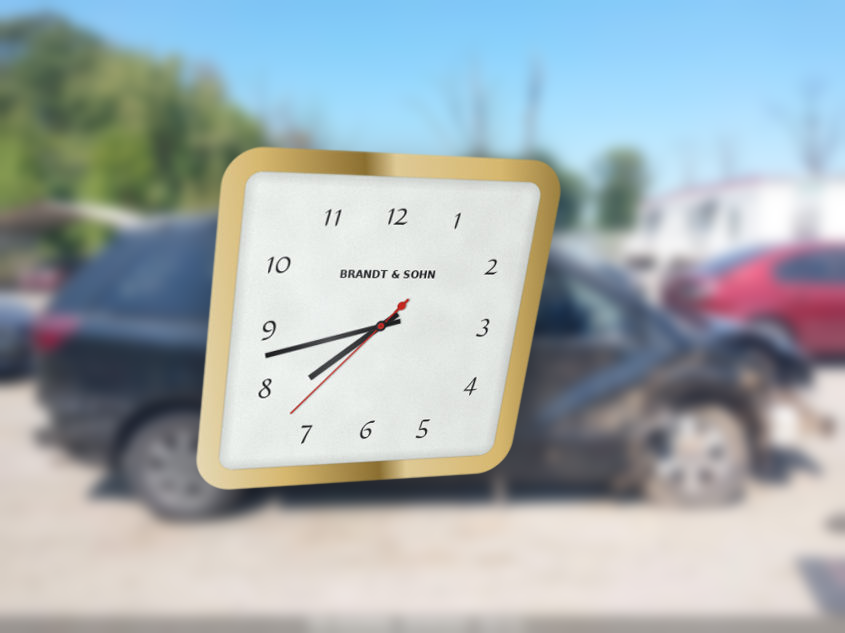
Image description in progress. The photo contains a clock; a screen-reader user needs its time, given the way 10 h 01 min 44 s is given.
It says 7 h 42 min 37 s
